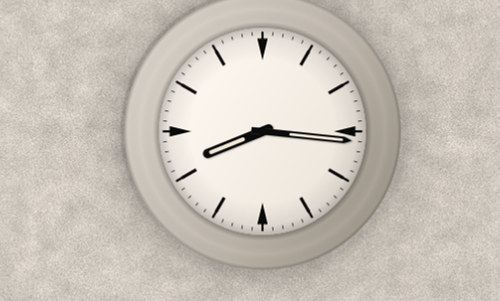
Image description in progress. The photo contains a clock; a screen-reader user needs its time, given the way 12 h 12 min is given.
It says 8 h 16 min
